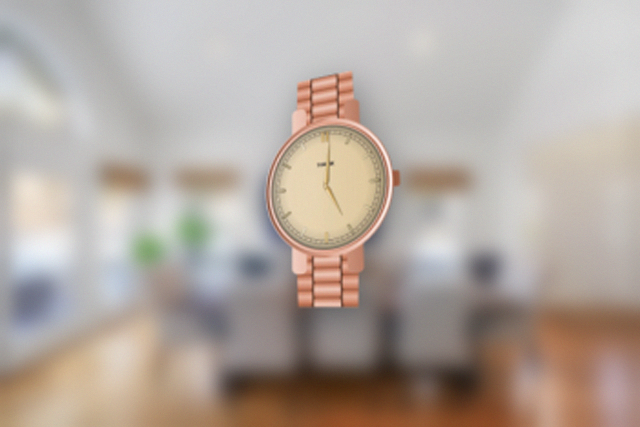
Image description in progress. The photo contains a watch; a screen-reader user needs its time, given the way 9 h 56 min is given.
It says 5 h 01 min
